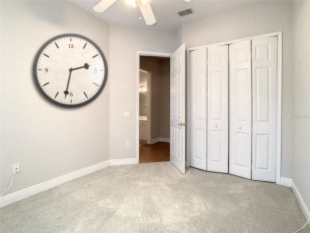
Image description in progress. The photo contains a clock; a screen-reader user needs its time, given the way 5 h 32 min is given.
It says 2 h 32 min
